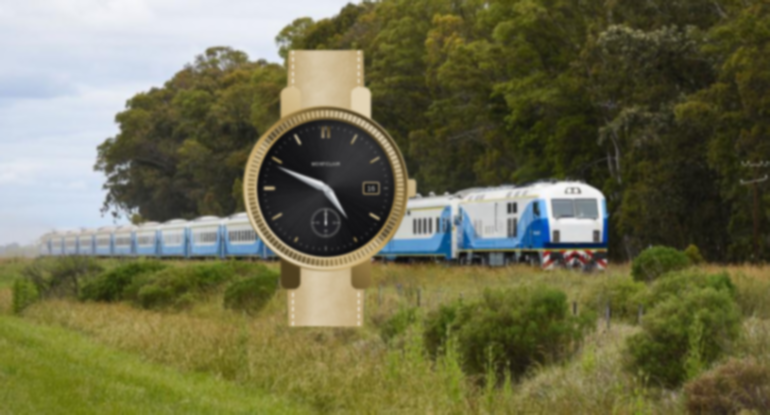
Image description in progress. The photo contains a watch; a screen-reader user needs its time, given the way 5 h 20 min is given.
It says 4 h 49 min
